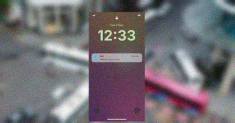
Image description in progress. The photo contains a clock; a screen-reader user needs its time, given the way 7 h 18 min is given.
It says 12 h 33 min
